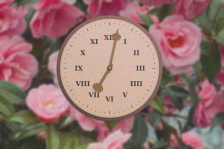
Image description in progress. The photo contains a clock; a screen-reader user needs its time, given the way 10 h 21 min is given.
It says 7 h 02 min
